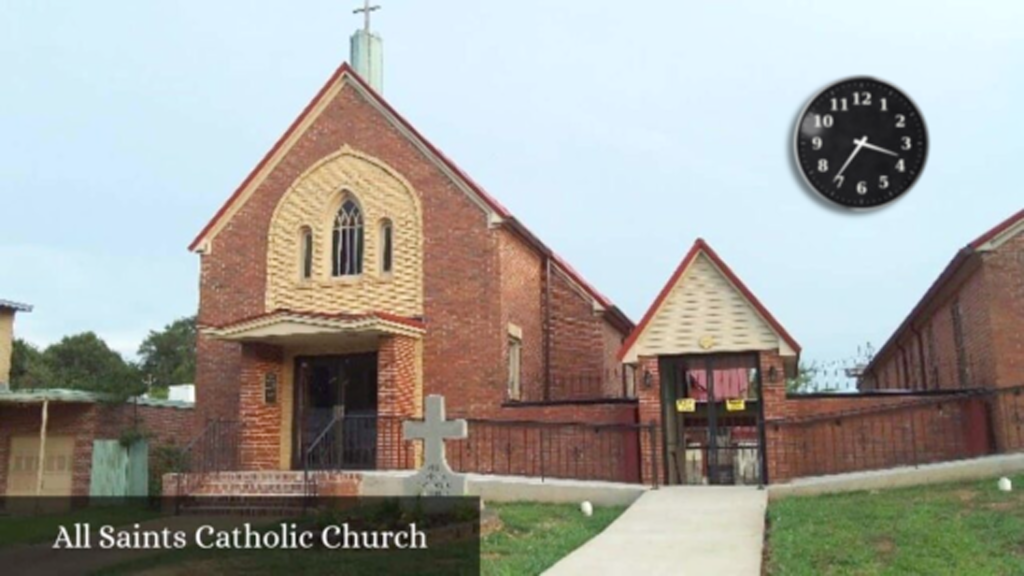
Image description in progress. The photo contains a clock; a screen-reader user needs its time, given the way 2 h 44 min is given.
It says 3 h 36 min
